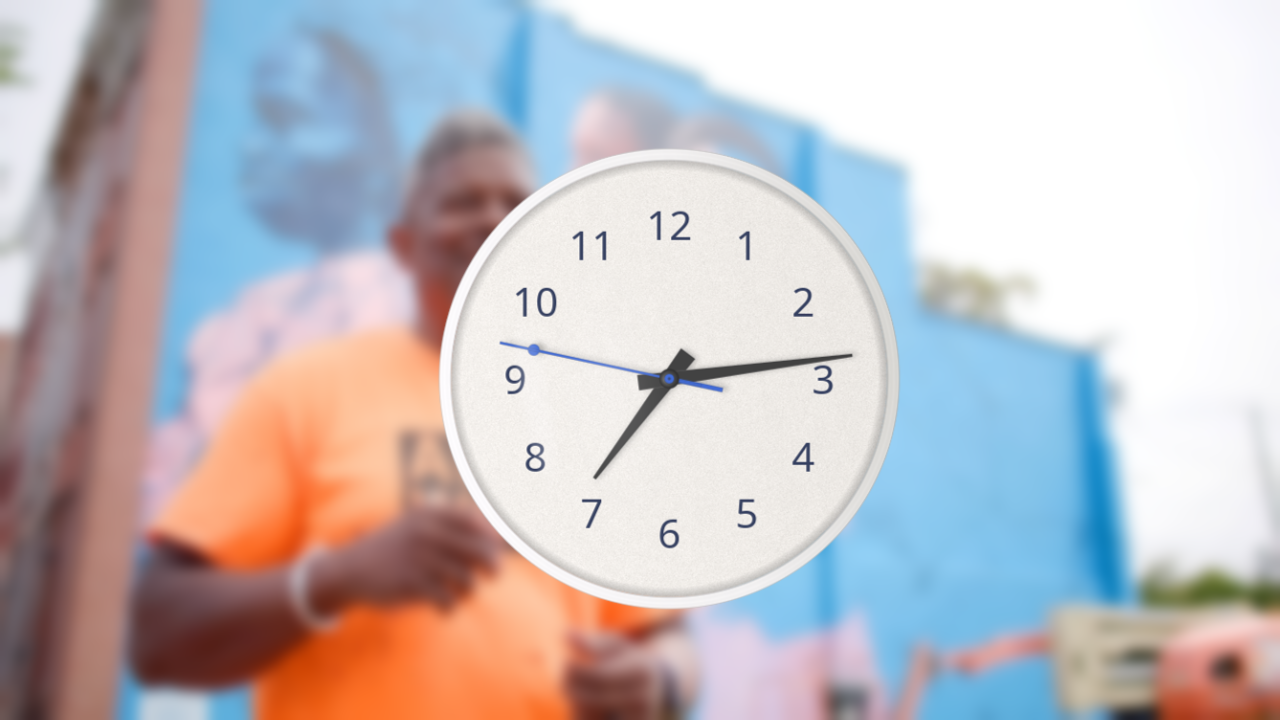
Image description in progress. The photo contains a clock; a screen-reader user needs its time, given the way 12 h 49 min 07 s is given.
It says 7 h 13 min 47 s
